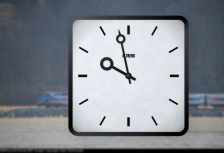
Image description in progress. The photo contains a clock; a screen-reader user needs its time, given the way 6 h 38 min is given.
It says 9 h 58 min
